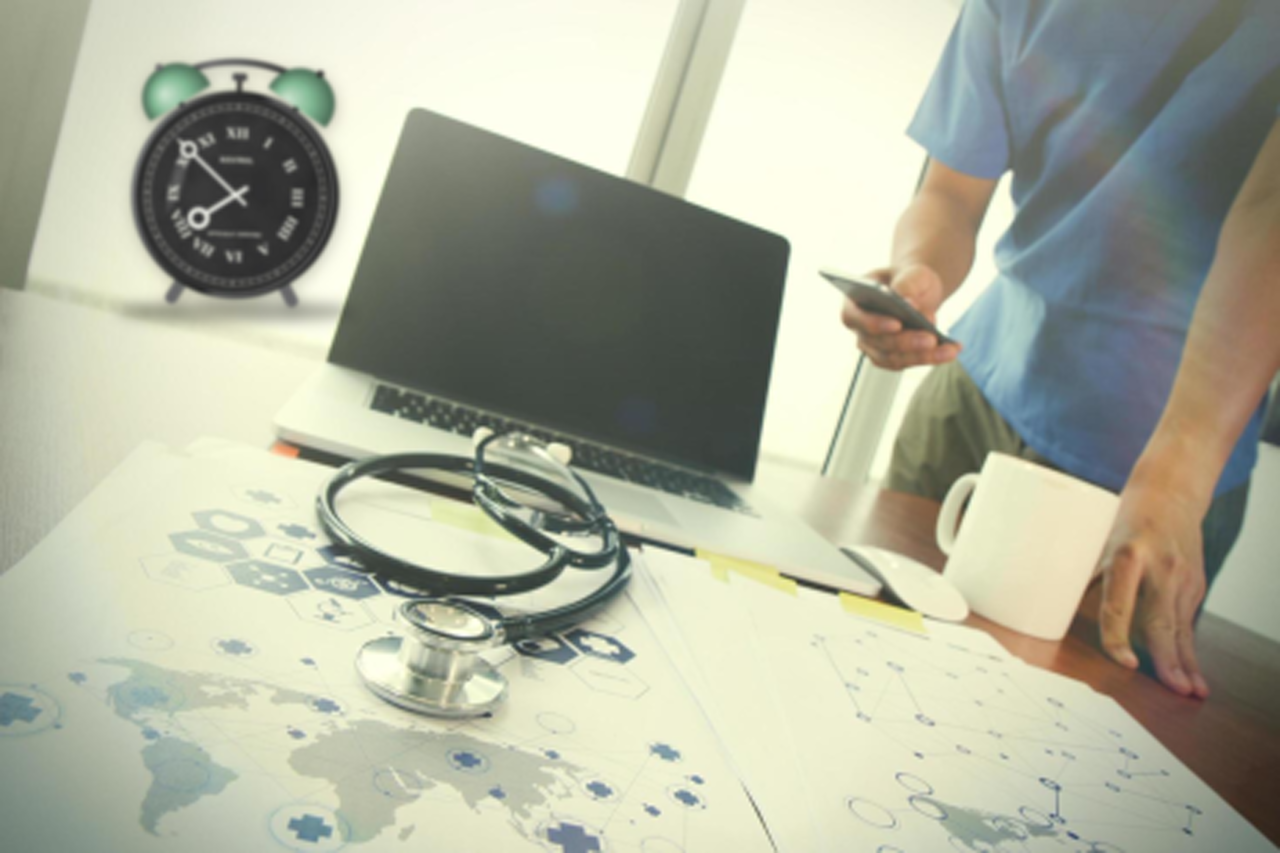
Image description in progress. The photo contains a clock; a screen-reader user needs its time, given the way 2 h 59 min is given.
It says 7 h 52 min
